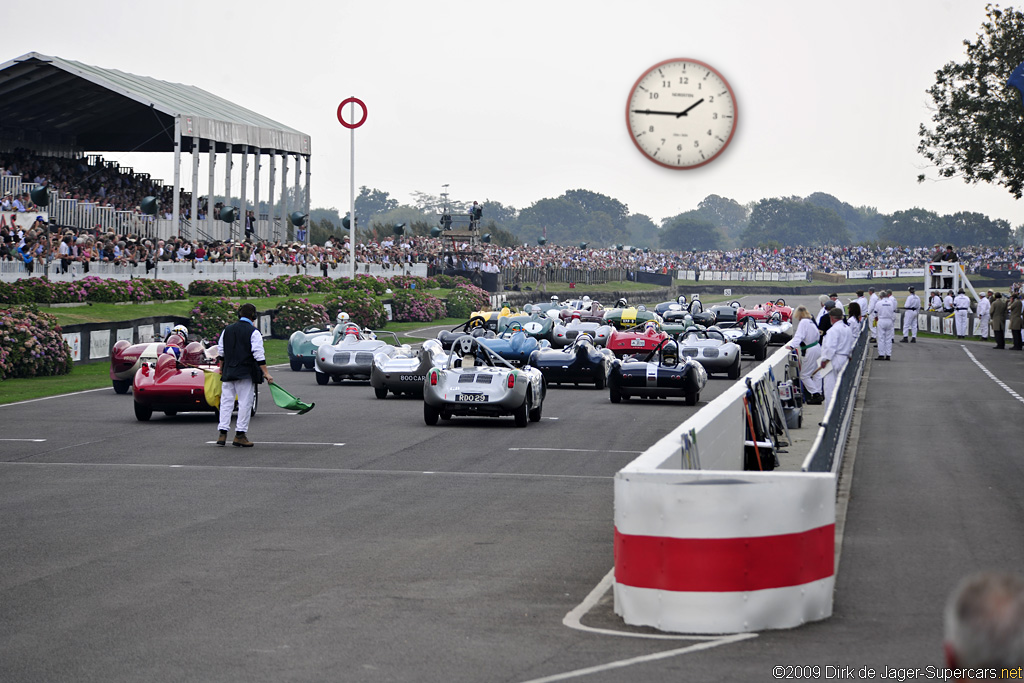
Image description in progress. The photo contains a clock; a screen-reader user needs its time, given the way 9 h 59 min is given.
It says 1 h 45 min
